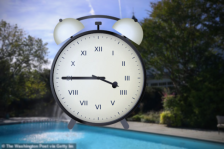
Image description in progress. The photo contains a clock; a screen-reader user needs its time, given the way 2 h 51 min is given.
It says 3 h 45 min
